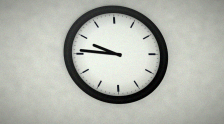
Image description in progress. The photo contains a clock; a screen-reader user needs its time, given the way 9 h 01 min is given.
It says 9 h 46 min
